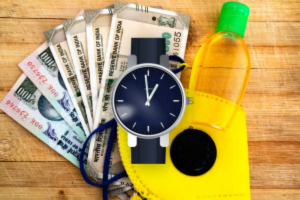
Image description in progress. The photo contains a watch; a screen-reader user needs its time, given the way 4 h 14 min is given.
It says 12 h 59 min
